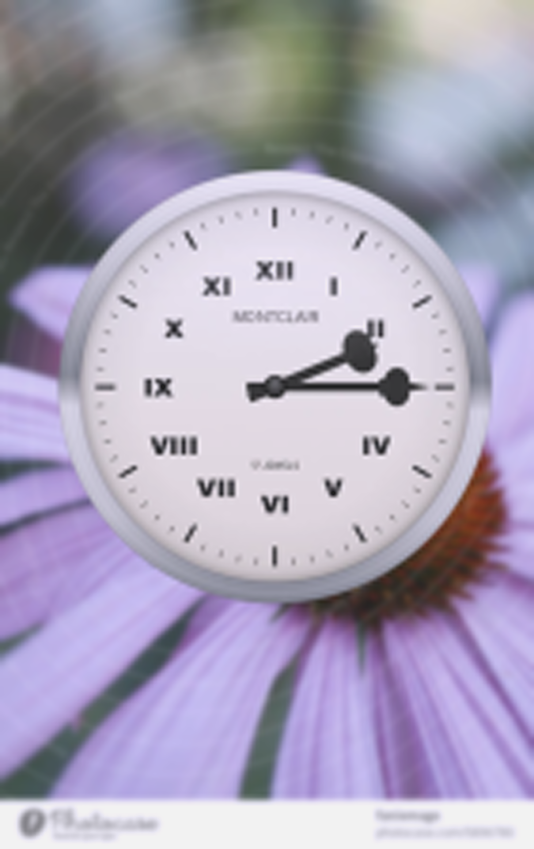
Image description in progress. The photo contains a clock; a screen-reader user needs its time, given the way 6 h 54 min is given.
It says 2 h 15 min
